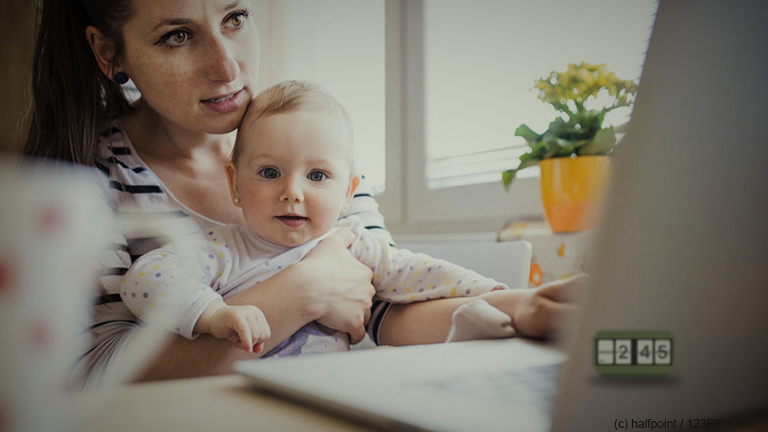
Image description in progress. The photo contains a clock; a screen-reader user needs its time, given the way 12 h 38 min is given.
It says 2 h 45 min
